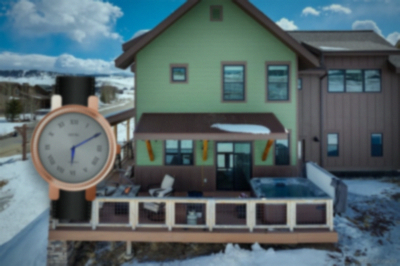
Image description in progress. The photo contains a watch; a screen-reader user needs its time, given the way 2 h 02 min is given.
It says 6 h 10 min
